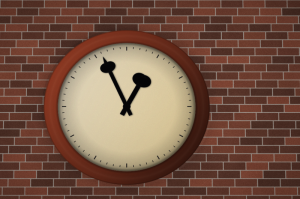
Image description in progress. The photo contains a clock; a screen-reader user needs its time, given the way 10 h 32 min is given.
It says 12 h 56 min
